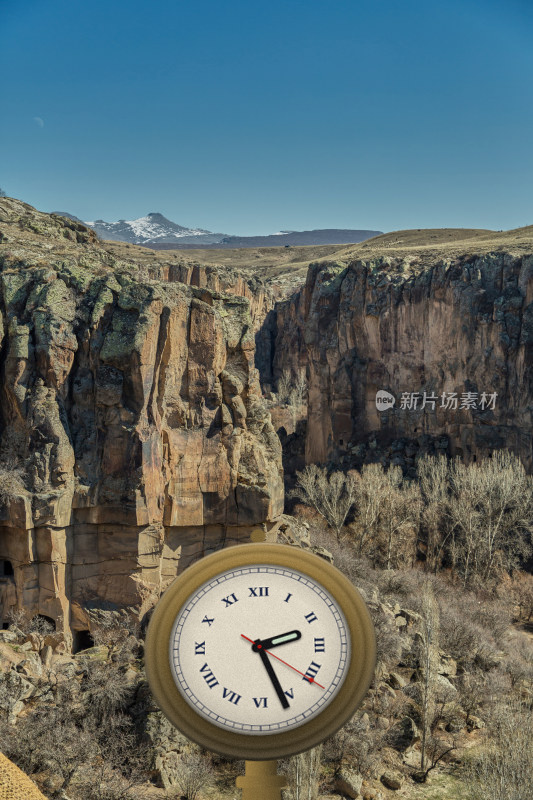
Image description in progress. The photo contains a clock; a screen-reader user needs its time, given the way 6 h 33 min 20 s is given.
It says 2 h 26 min 21 s
